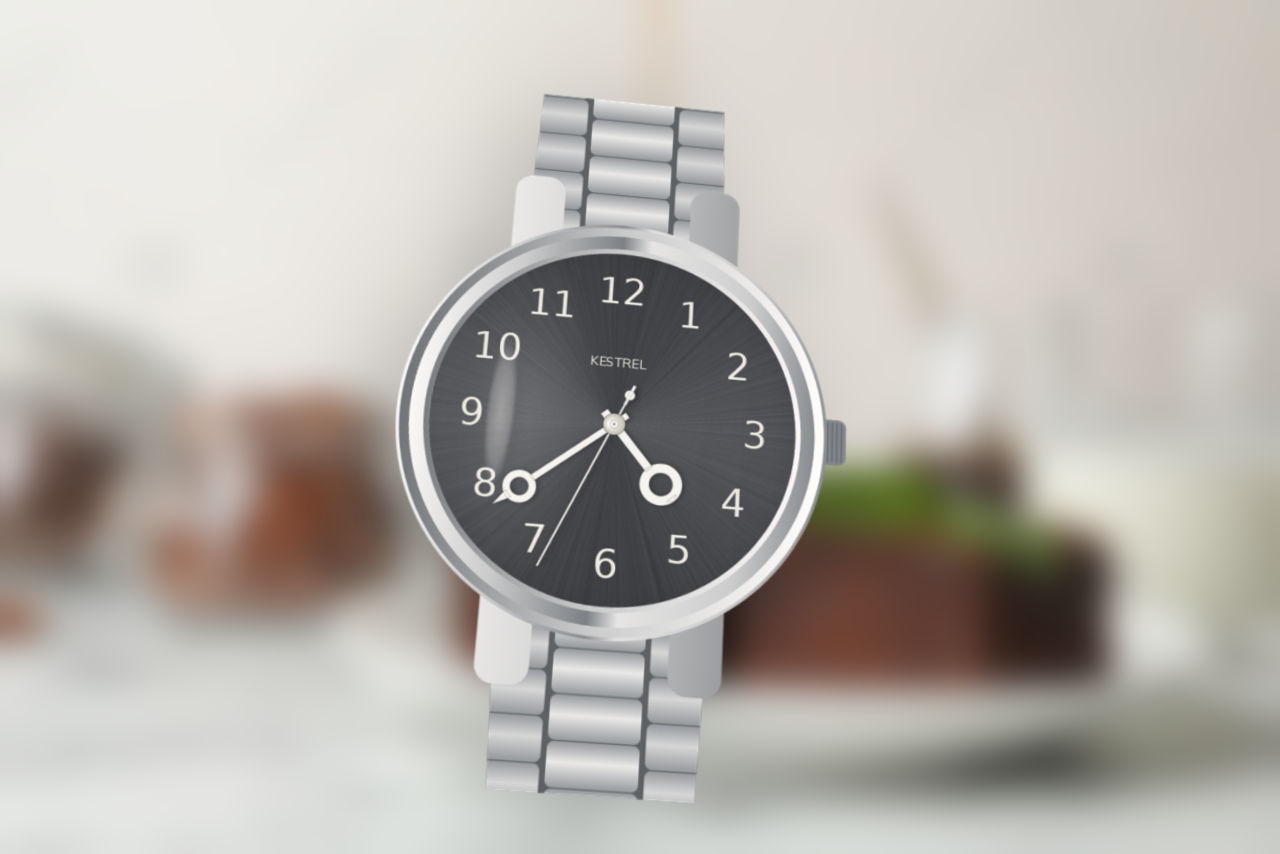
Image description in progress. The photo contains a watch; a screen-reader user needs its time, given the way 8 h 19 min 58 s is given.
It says 4 h 38 min 34 s
